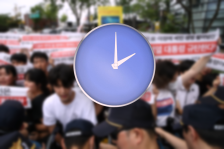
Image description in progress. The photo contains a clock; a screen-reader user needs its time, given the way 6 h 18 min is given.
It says 2 h 00 min
